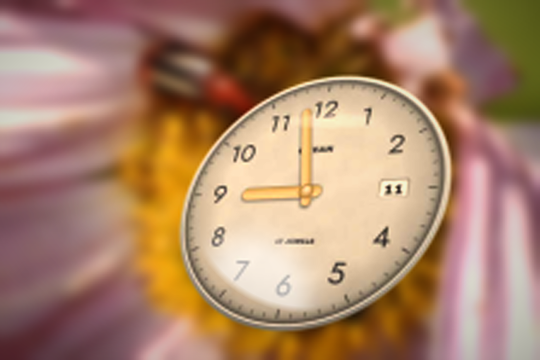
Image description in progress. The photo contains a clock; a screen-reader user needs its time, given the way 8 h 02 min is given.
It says 8 h 58 min
